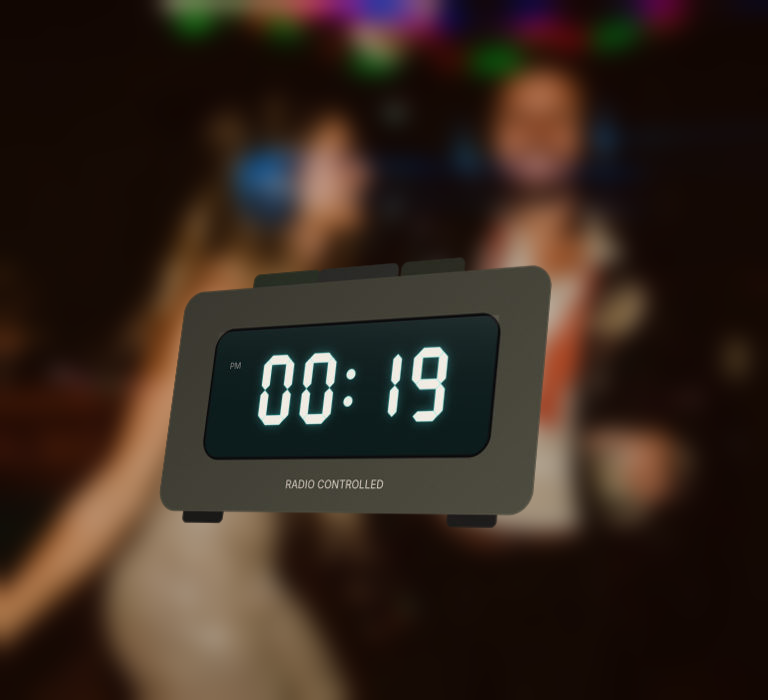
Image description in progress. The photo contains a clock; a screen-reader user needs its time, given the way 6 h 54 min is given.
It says 0 h 19 min
